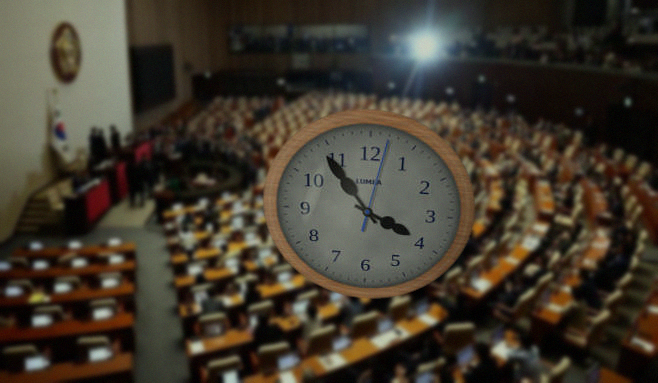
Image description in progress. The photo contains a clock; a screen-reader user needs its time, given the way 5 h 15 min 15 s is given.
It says 3 h 54 min 02 s
